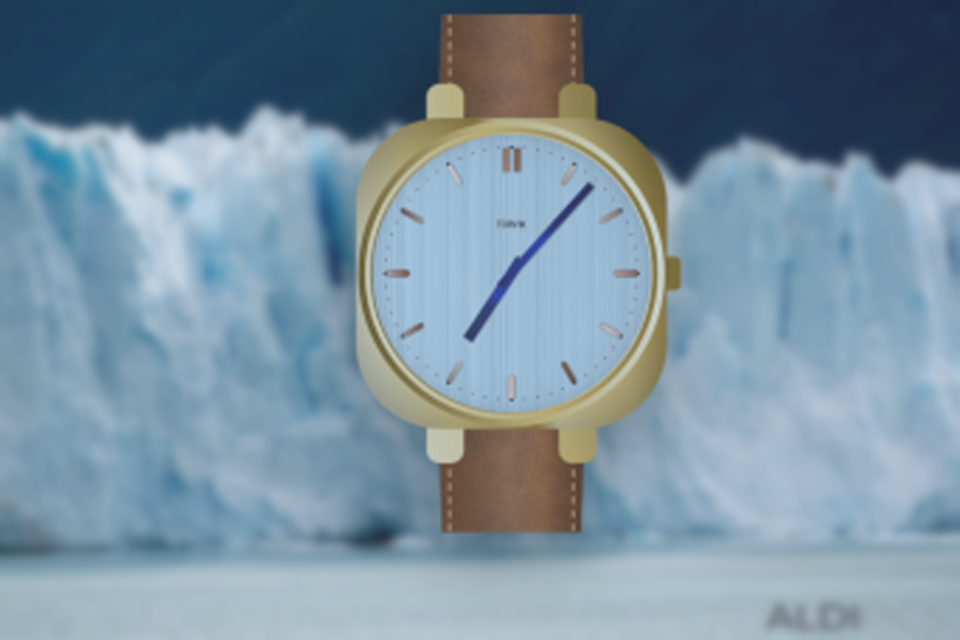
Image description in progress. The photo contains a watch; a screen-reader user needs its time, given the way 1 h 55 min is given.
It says 7 h 07 min
